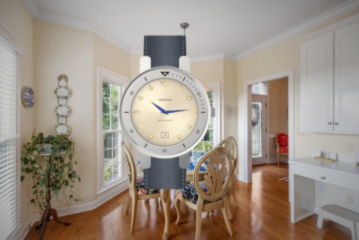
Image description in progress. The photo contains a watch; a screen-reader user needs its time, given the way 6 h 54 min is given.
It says 10 h 14 min
